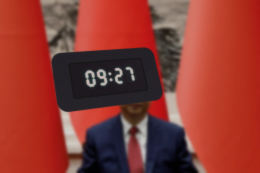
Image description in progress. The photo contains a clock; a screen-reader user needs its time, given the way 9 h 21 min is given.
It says 9 h 27 min
